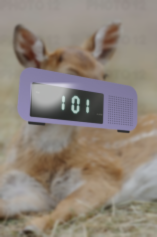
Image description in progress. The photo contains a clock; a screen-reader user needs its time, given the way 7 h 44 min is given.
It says 1 h 01 min
